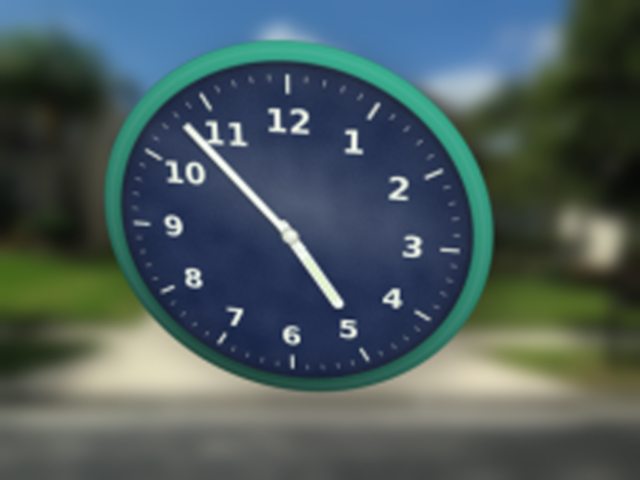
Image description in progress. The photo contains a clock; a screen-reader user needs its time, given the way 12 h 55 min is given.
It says 4 h 53 min
